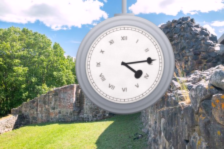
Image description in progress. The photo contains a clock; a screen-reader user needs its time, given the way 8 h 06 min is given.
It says 4 h 14 min
